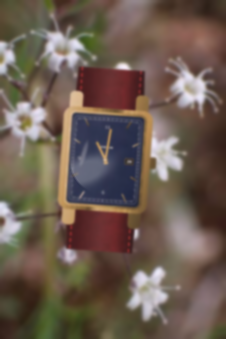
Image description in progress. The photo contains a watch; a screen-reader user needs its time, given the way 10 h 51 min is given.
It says 11 h 01 min
